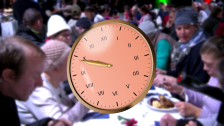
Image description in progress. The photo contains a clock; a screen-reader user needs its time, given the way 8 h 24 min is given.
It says 9 h 49 min
